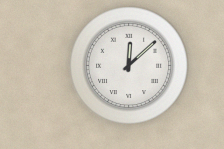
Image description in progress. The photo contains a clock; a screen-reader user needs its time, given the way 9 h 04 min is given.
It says 12 h 08 min
